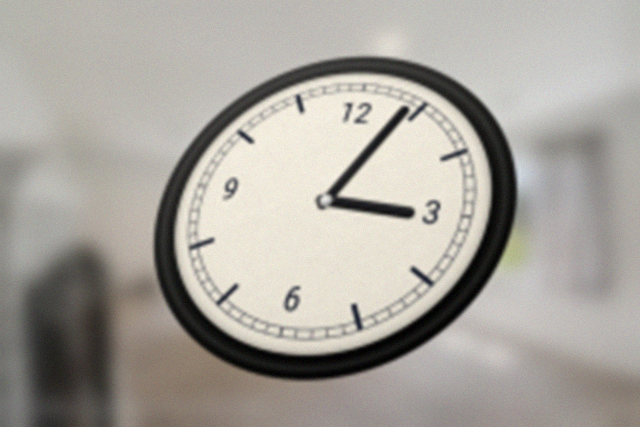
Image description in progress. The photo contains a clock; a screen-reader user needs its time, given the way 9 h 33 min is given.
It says 3 h 04 min
